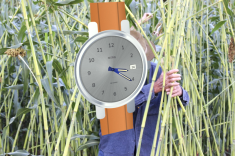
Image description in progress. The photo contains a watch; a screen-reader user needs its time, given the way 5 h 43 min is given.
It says 3 h 21 min
